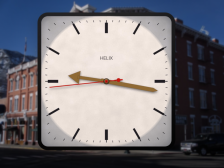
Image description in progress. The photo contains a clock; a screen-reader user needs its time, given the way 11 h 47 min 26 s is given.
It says 9 h 16 min 44 s
